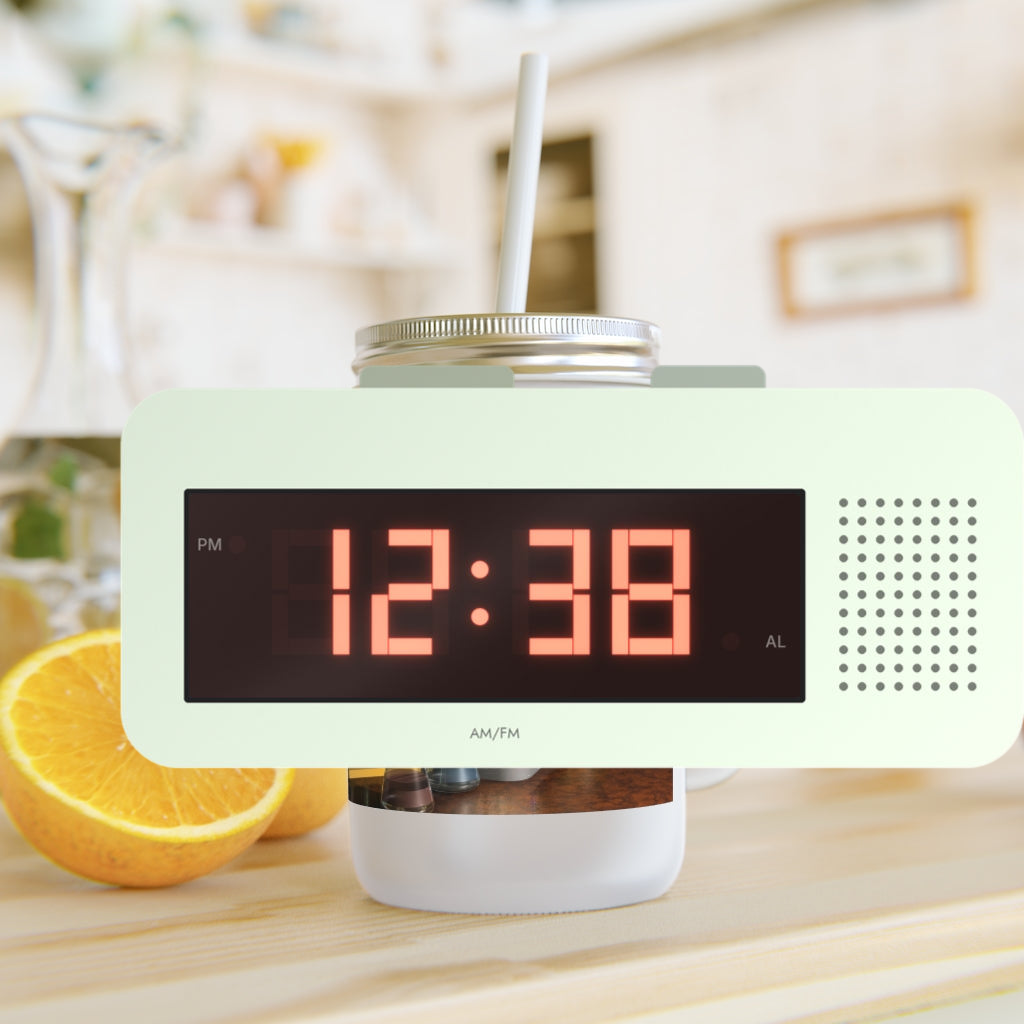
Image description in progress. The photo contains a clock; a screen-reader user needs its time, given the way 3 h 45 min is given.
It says 12 h 38 min
